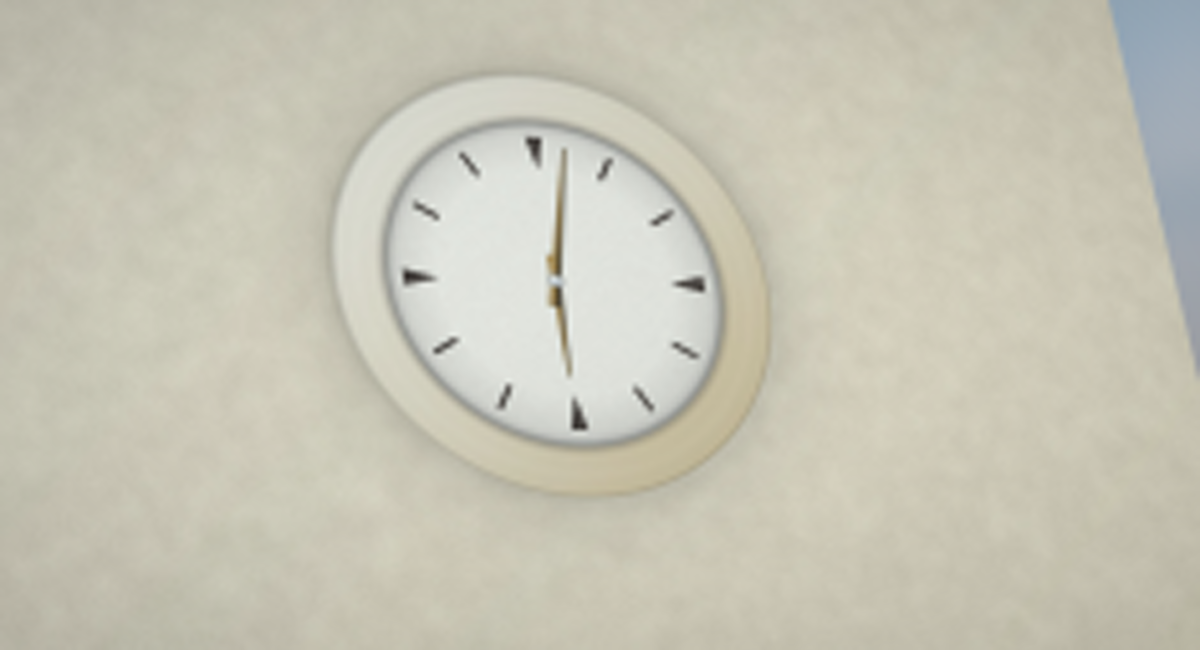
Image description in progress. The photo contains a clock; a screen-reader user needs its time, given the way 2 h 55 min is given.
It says 6 h 02 min
